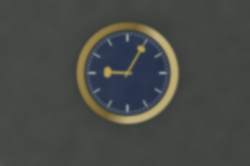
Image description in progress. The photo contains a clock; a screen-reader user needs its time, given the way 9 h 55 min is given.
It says 9 h 05 min
